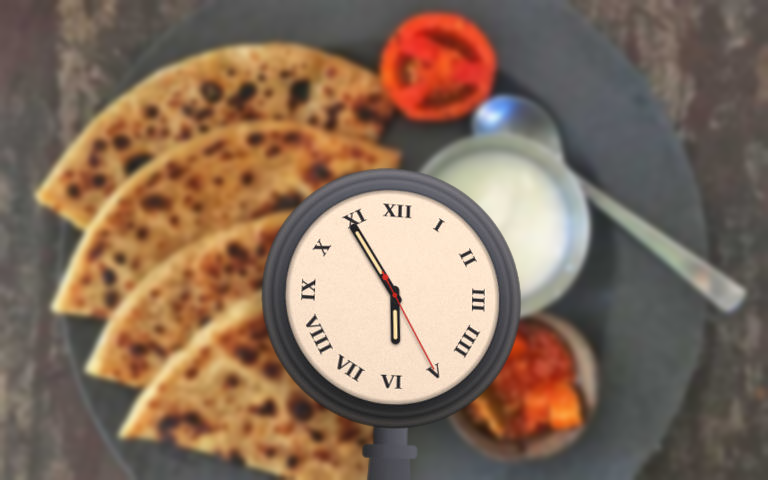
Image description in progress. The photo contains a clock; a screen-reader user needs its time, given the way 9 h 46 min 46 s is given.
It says 5 h 54 min 25 s
